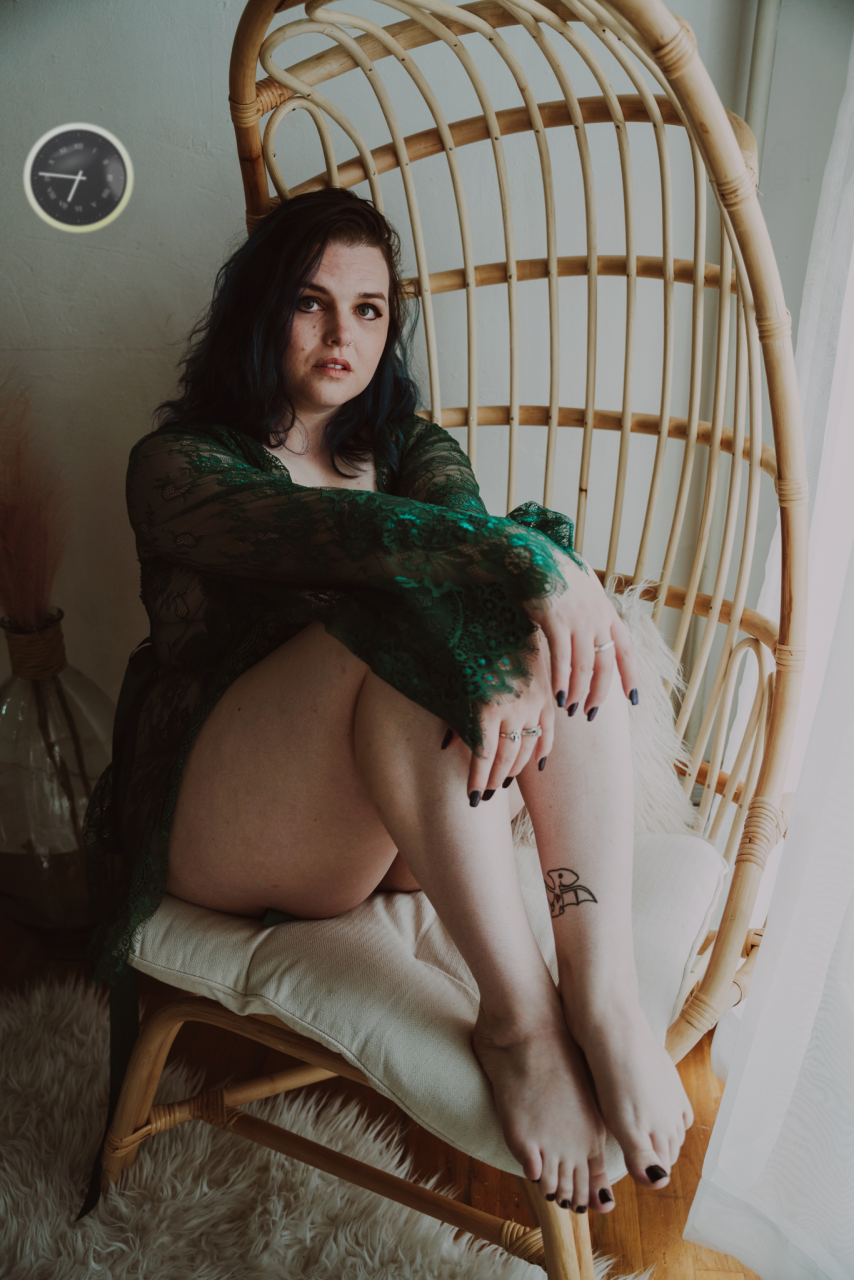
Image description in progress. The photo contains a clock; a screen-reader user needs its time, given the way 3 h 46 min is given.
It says 6 h 46 min
